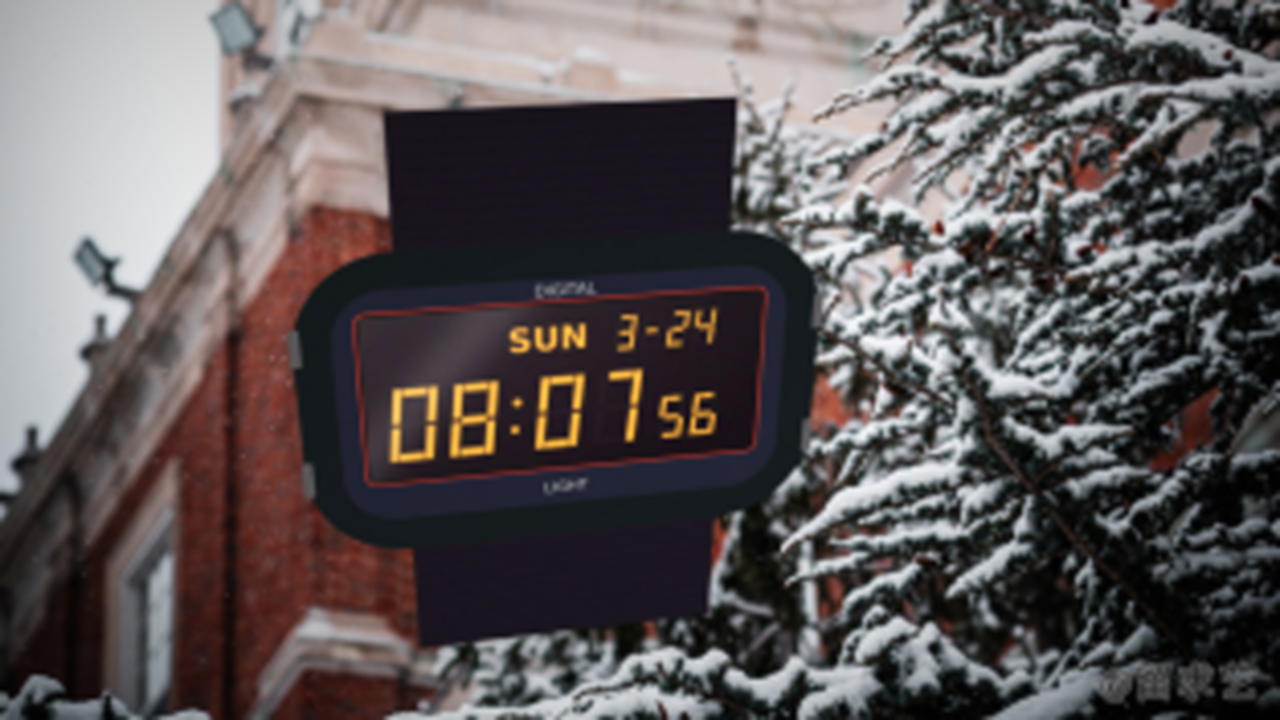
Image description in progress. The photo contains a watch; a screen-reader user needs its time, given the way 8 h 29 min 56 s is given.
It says 8 h 07 min 56 s
